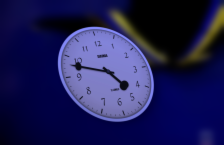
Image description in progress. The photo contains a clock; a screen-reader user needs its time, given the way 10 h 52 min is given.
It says 4 h 48 min
